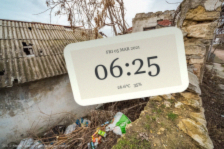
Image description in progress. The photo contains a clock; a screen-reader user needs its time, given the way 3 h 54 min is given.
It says 6 h 25 min
